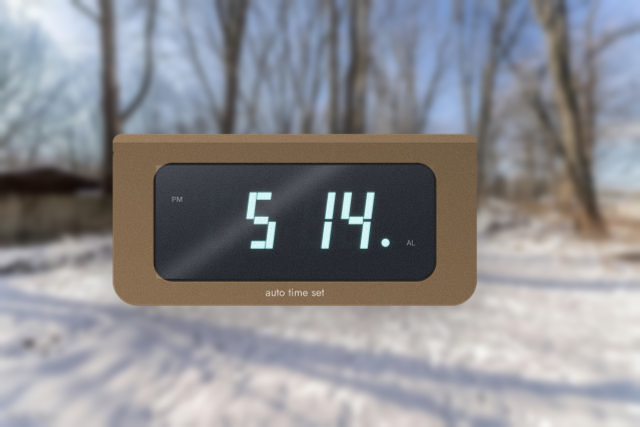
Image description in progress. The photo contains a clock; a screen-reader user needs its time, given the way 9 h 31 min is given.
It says 5 h 14 min
